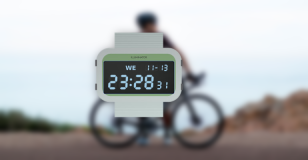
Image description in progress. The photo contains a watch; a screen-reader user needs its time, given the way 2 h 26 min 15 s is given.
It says 23 h 28 min 31 s
